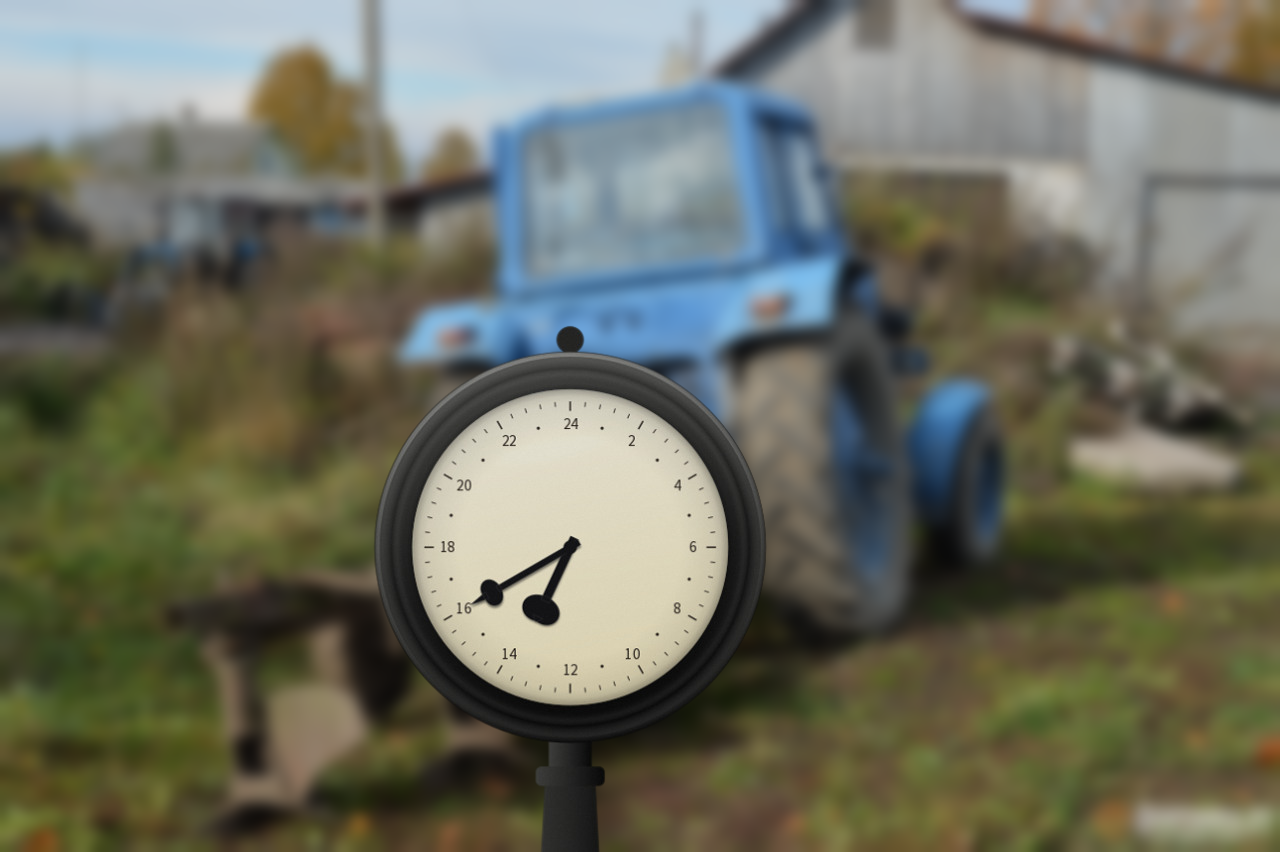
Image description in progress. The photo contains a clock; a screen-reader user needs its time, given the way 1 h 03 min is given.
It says 13 h 40 min
